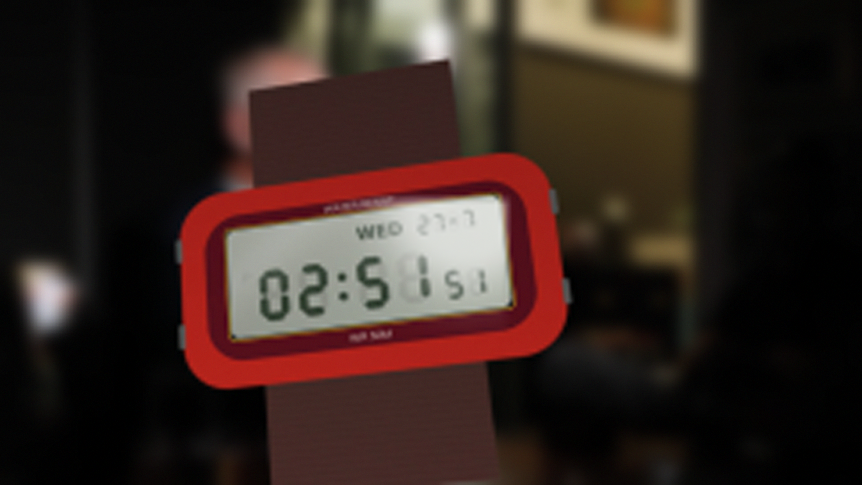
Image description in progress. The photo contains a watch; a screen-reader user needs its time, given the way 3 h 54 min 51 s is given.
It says 2 h 51 min 51 s
